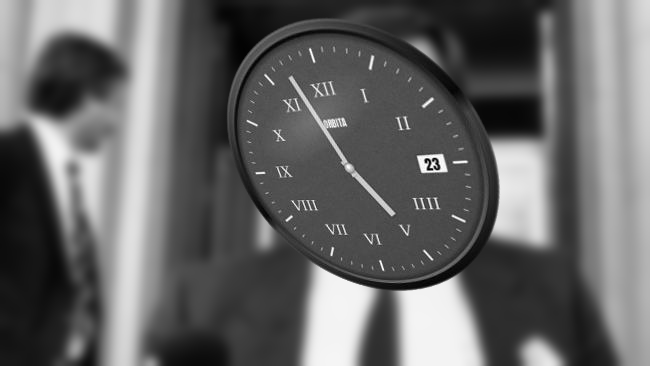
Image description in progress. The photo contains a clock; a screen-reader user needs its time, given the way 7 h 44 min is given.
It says 4 h 57 min
